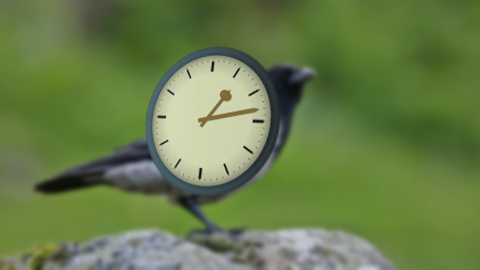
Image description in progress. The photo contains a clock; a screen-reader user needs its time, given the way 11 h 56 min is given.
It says 1 h 13 min
